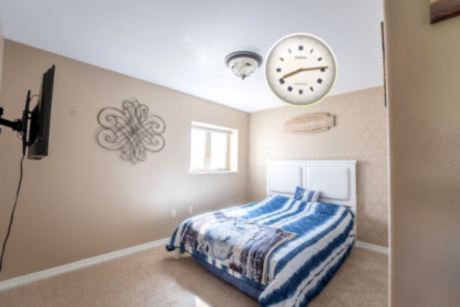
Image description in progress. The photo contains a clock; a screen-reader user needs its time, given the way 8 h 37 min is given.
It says 8 h 14 min
